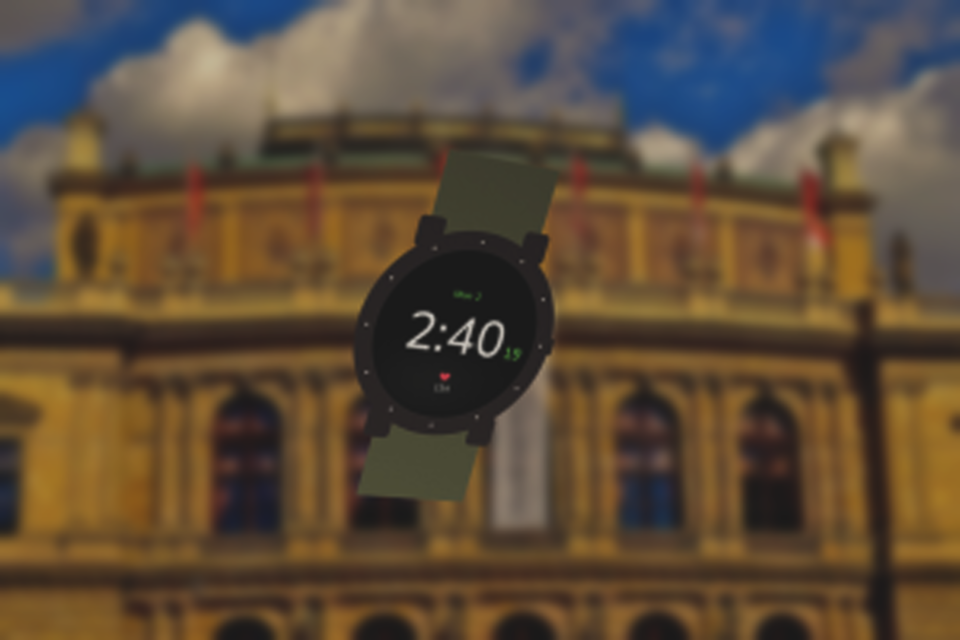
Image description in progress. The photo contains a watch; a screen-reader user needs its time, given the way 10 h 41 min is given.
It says 2 h 40 min
